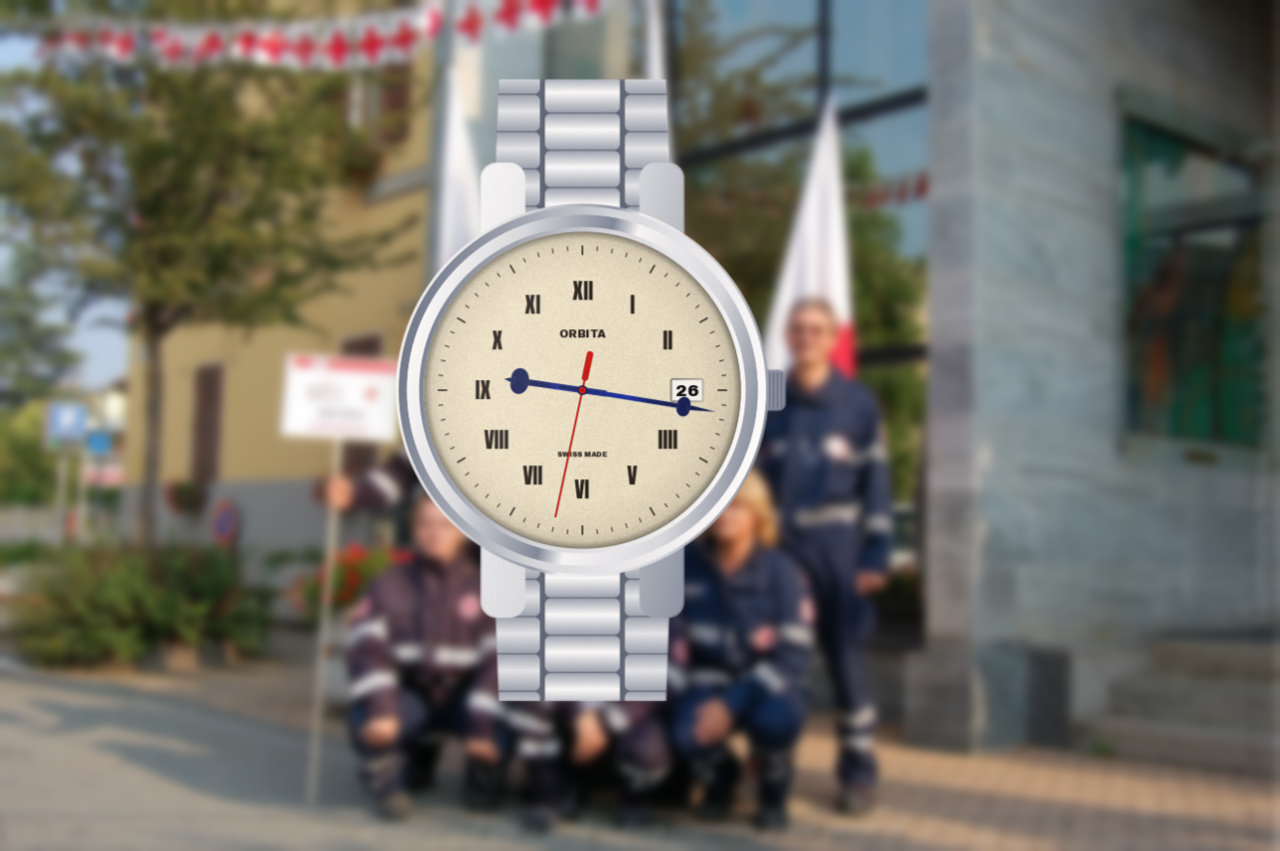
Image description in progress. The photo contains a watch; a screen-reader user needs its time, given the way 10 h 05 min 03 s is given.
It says 9 h 16 min 32 s
